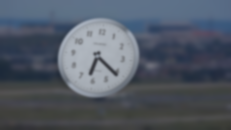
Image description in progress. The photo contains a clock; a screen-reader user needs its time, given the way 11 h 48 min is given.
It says 6 h 21 min
